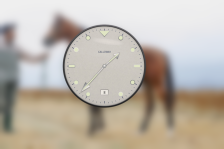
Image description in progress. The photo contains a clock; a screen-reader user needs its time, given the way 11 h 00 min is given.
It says 1 h 37 min
